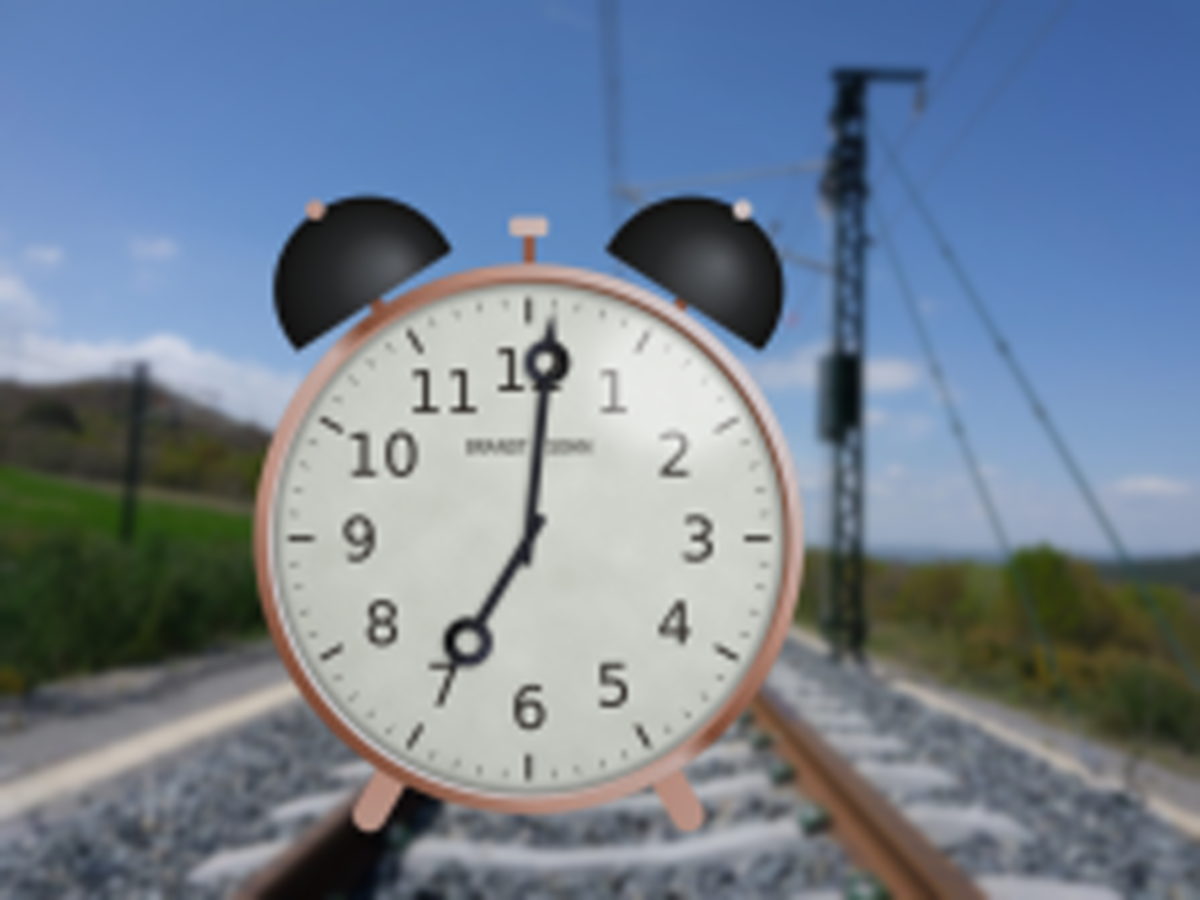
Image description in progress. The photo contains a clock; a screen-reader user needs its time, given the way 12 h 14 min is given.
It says 7 h 01 min
